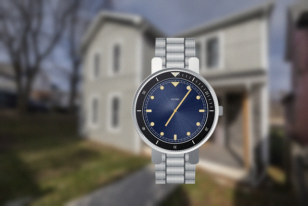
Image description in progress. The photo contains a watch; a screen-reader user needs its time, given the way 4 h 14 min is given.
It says 7 h 06 min
